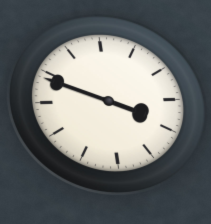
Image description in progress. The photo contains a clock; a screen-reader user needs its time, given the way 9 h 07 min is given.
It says 3 h 49 min
